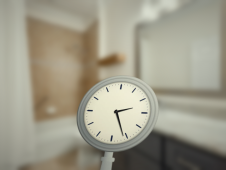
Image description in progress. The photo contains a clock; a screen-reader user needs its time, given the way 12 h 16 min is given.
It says 2 h 26 min
